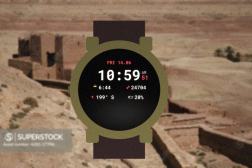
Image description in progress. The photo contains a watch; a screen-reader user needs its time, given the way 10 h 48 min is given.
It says 10 h 59 min
